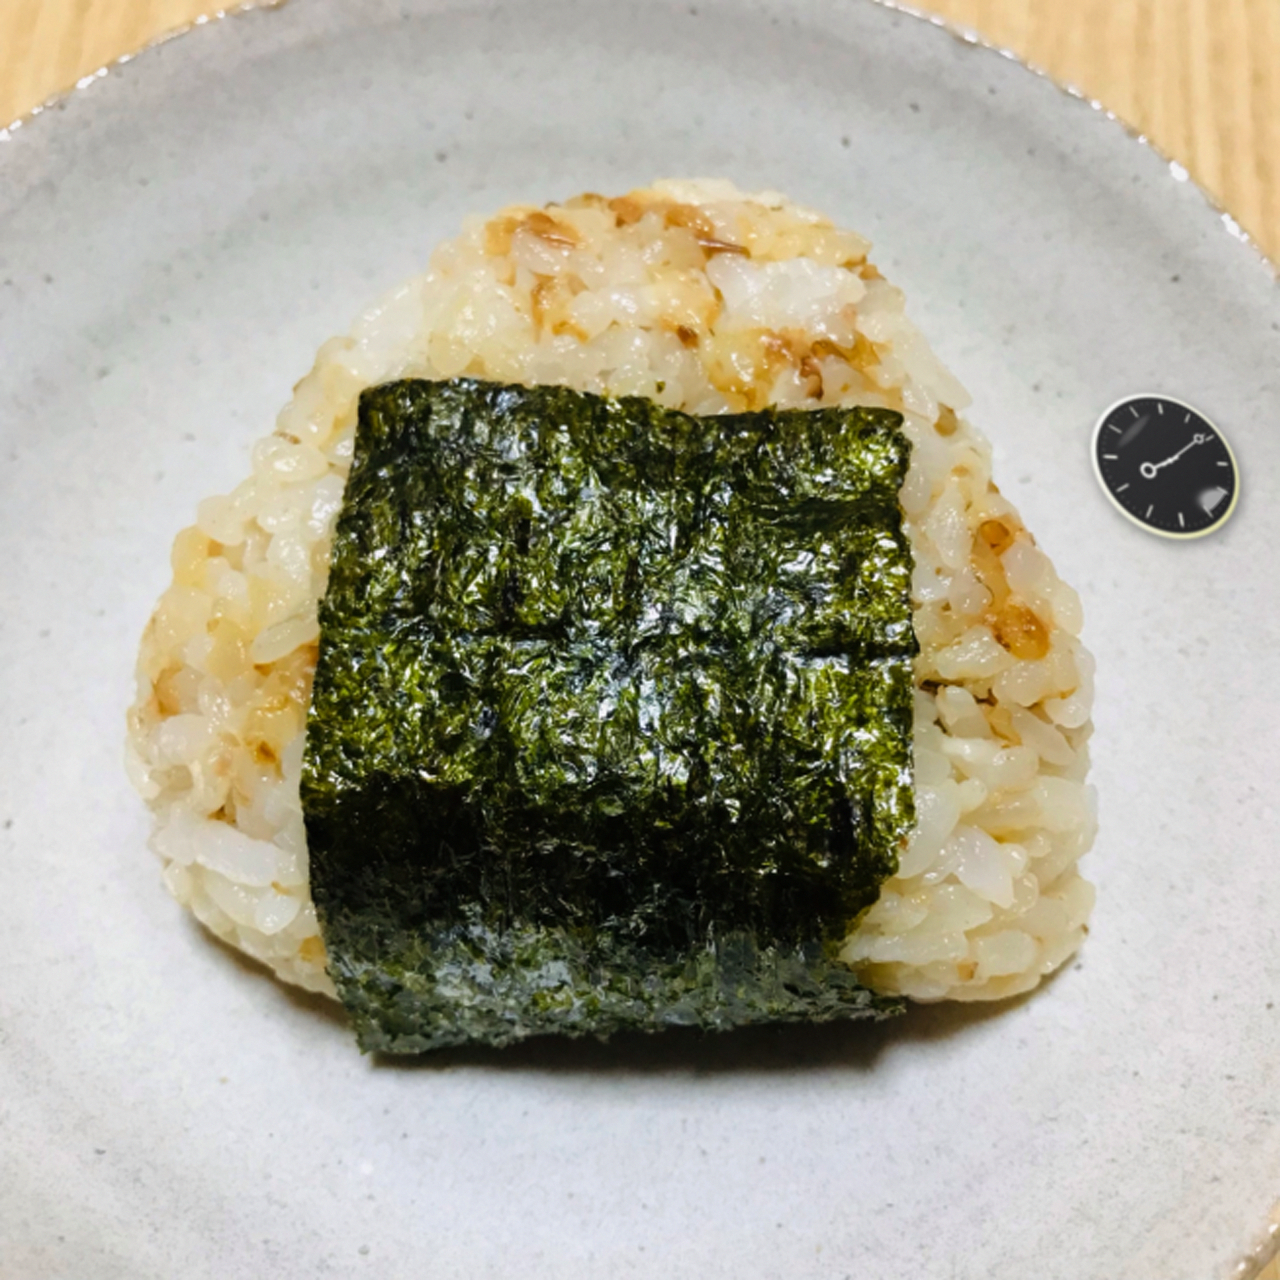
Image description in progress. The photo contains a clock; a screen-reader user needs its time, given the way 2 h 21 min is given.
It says 8 h 09 min
